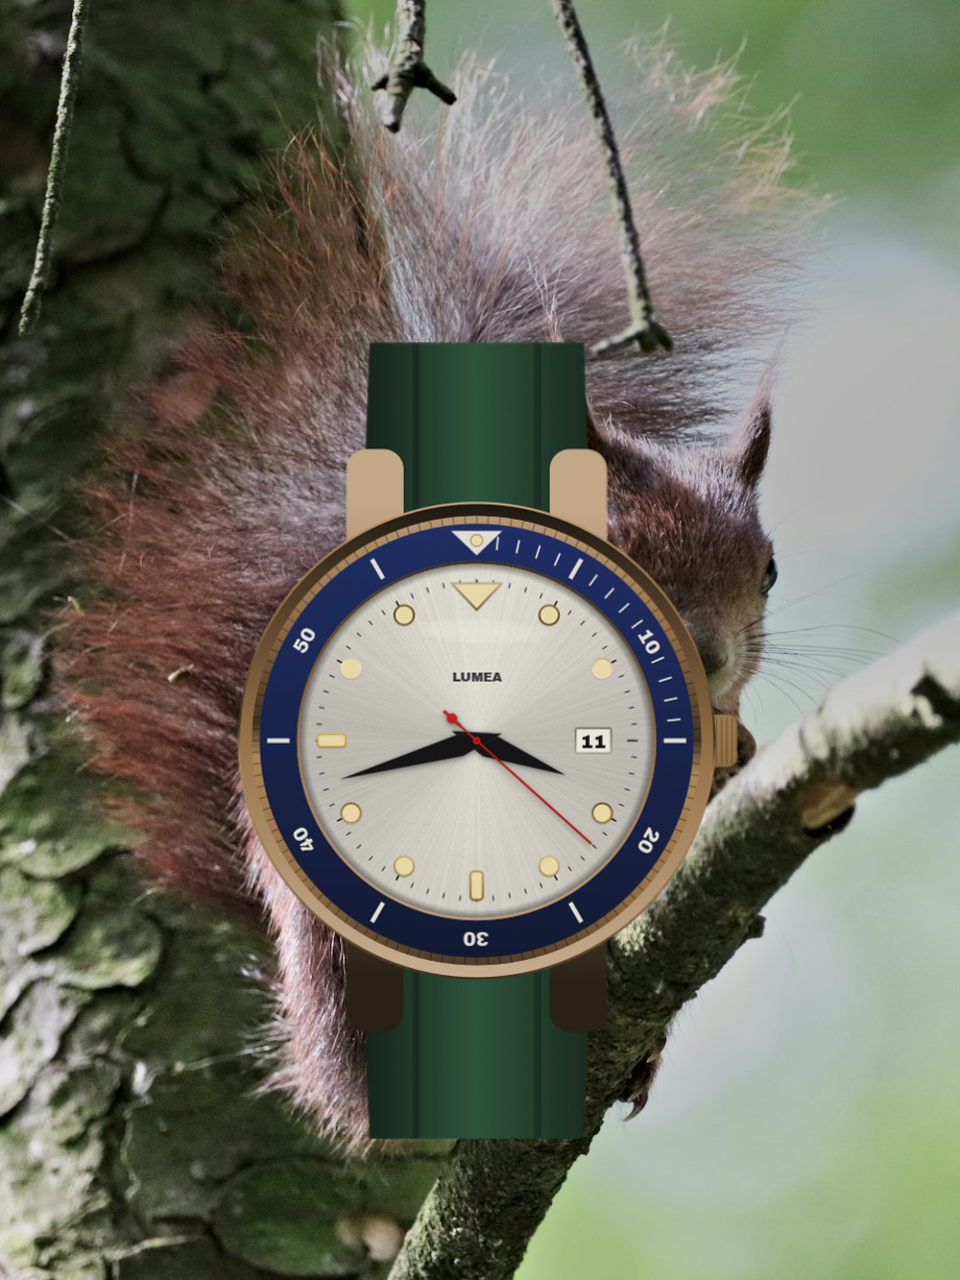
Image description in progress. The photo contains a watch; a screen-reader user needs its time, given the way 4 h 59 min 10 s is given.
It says 3 h 42 min 22 s
